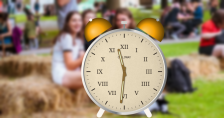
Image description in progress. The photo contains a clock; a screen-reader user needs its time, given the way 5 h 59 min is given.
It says 11 h 31 min
